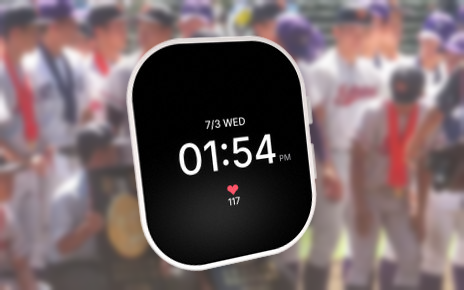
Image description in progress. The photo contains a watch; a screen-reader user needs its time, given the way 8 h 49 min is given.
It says 1 h 54 min
